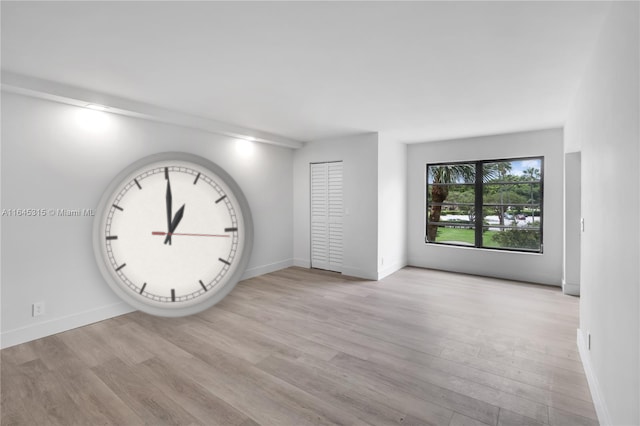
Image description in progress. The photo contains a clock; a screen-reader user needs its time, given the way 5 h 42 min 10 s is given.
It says 1 h 00 min 16 s
